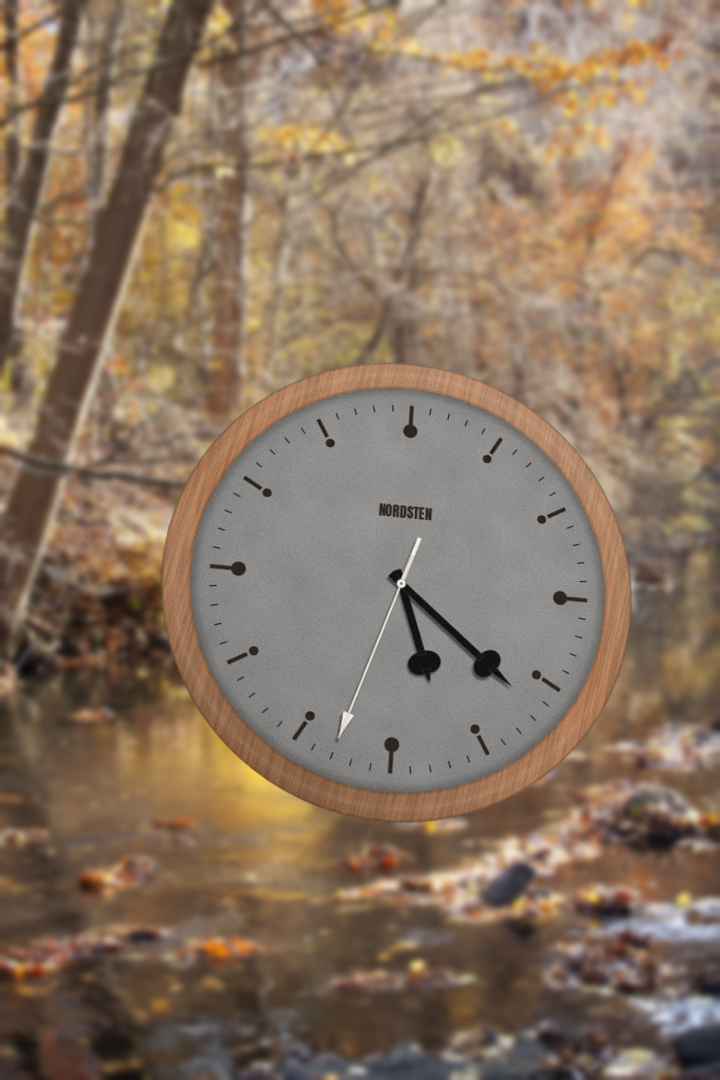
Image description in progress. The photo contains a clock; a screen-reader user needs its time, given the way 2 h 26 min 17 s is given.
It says 5 h 21 min 33 s
